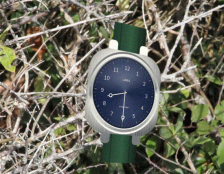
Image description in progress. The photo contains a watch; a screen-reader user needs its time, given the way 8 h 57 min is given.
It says 8 h 30 min
